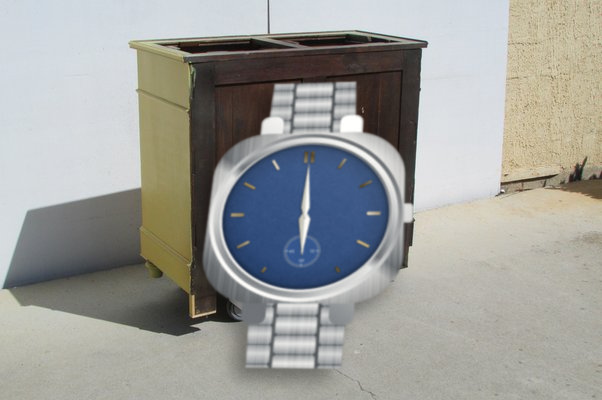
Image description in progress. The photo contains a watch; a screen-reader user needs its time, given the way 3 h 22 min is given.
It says 6 h 00 min
